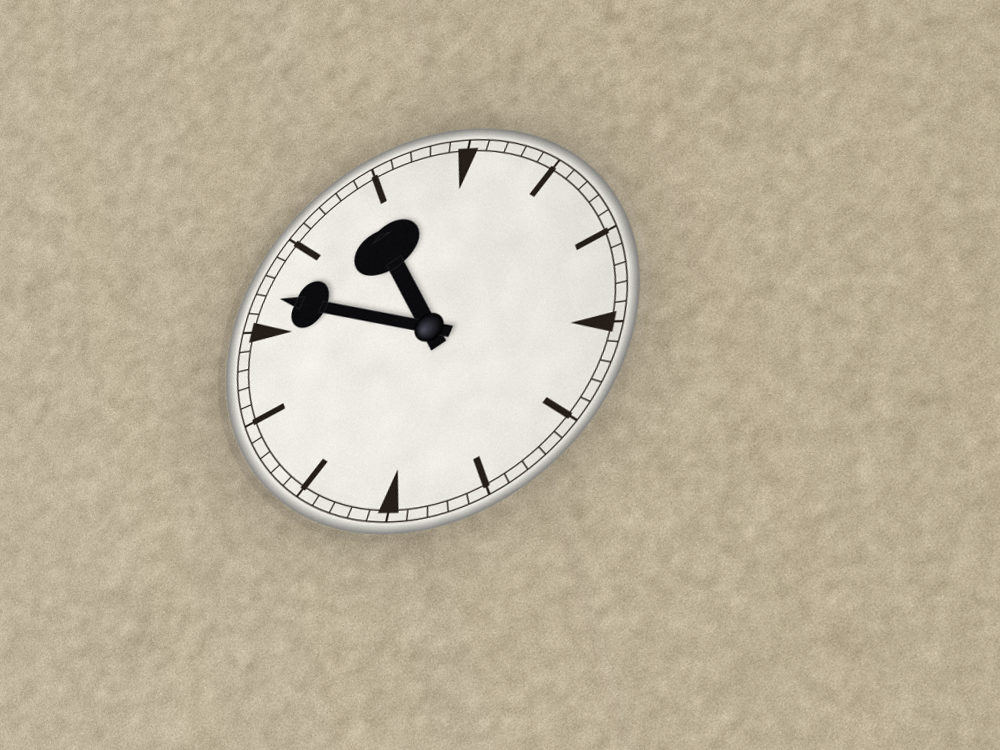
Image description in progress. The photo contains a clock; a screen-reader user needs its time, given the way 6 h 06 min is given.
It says 10 h 47 min
